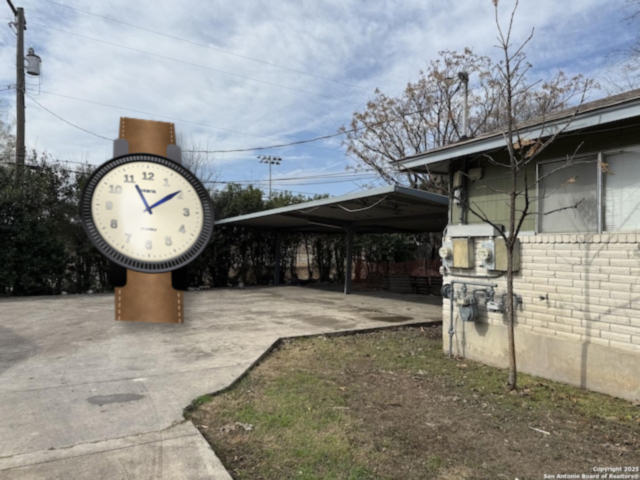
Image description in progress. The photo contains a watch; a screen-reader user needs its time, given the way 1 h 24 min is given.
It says 11 h 09 min
